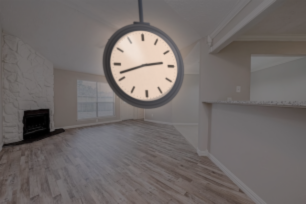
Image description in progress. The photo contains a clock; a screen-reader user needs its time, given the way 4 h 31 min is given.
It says 2 h 42 min
